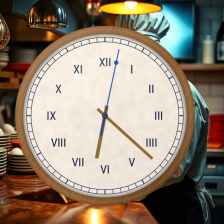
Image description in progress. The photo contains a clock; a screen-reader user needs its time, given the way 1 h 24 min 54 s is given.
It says 6 h 22 min 02 s
